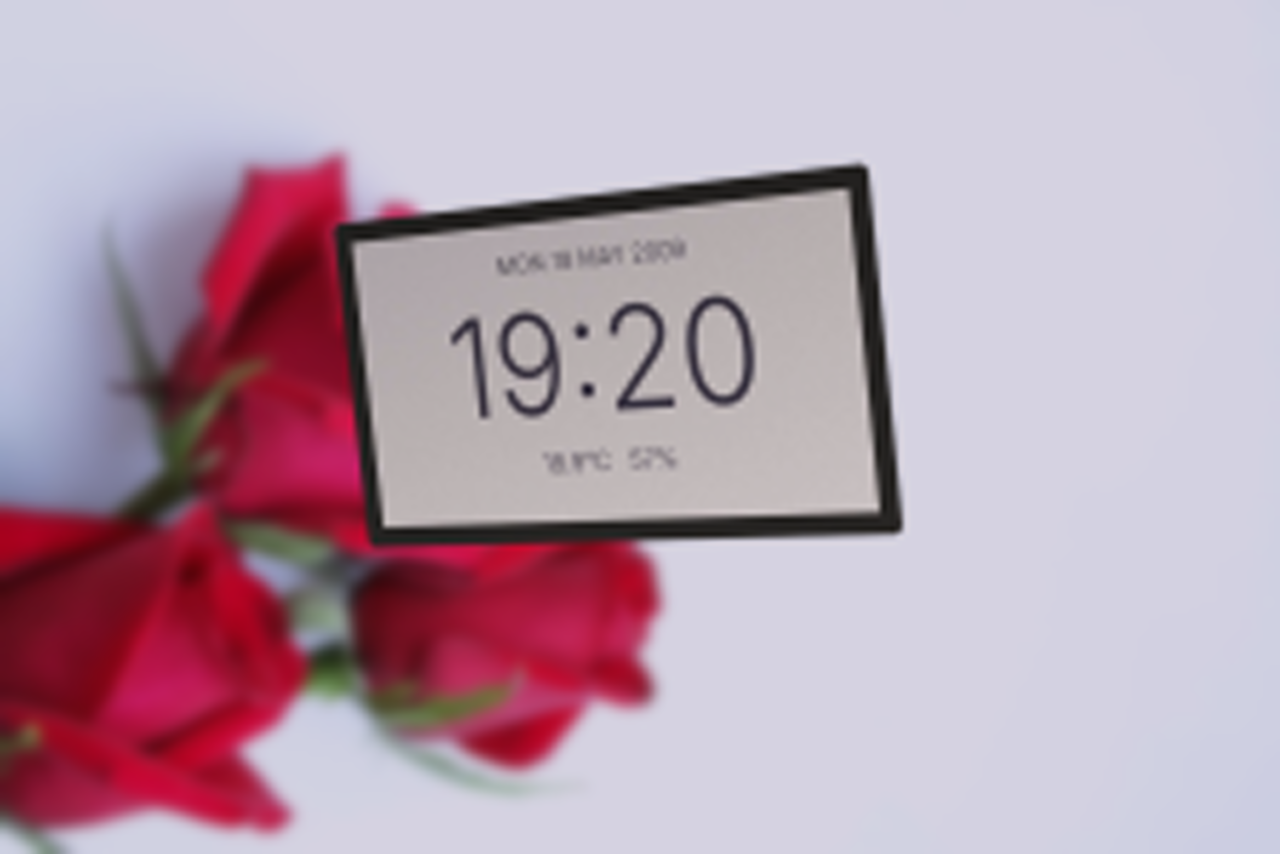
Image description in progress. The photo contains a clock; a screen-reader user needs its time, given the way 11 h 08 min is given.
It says 19 h 20 min
